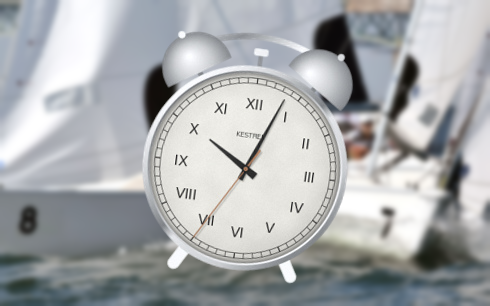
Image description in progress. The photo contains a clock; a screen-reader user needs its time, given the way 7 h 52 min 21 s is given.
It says 10 h 03 min 35 s
